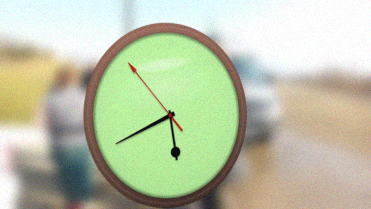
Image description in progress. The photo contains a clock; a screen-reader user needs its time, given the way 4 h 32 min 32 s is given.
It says 5 h 40 min 53 s
